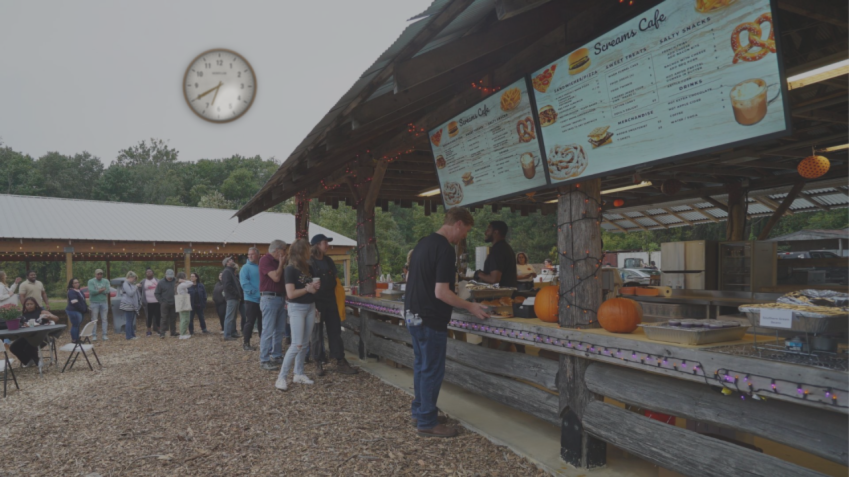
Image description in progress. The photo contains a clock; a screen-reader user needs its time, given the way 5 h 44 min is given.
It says 6 h 40 min
